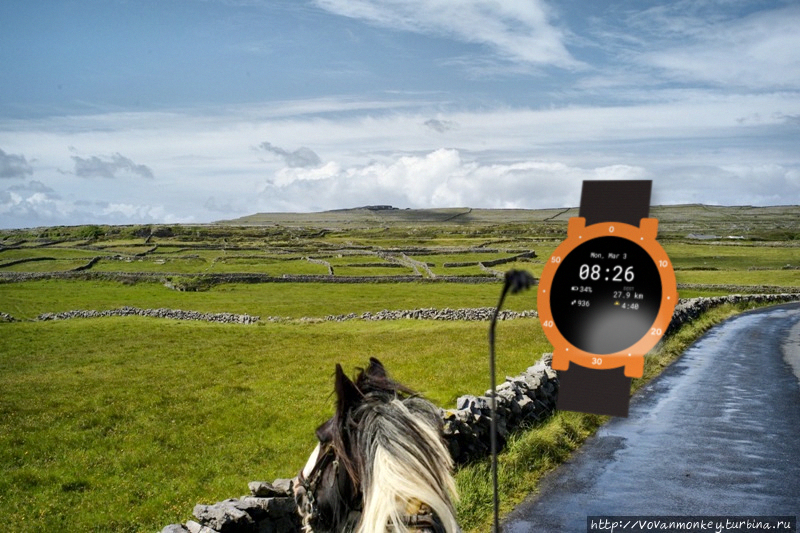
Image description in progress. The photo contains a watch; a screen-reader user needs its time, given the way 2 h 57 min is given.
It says 8 h 26 min
